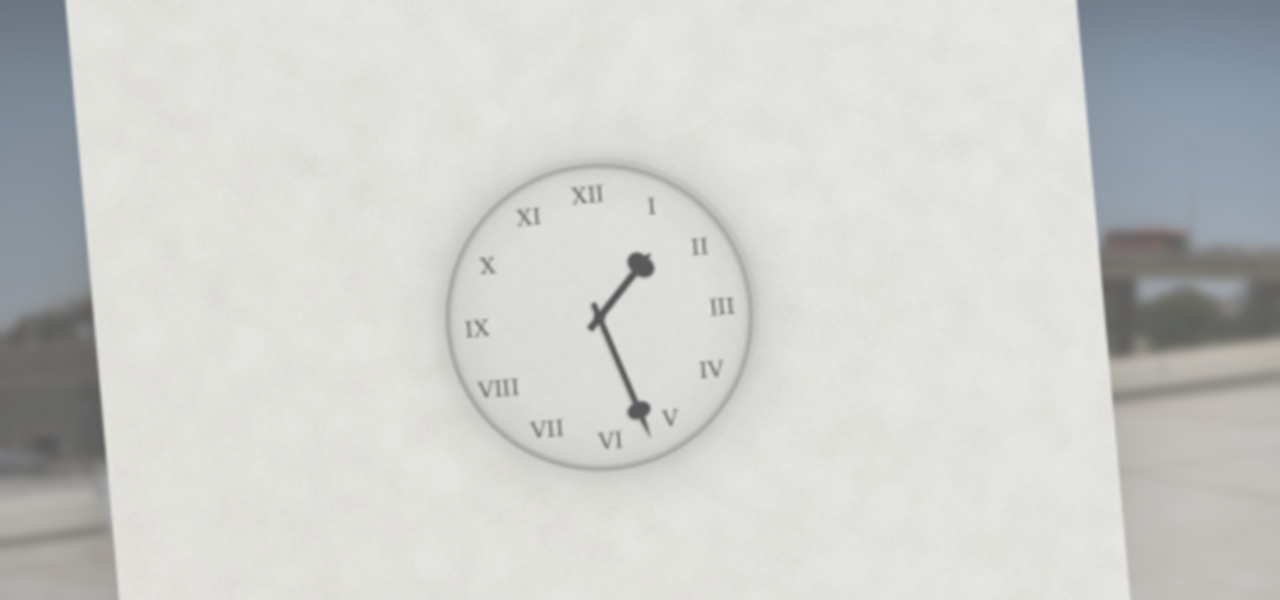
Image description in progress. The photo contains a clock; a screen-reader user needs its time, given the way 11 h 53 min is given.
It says 1 h 27 min
